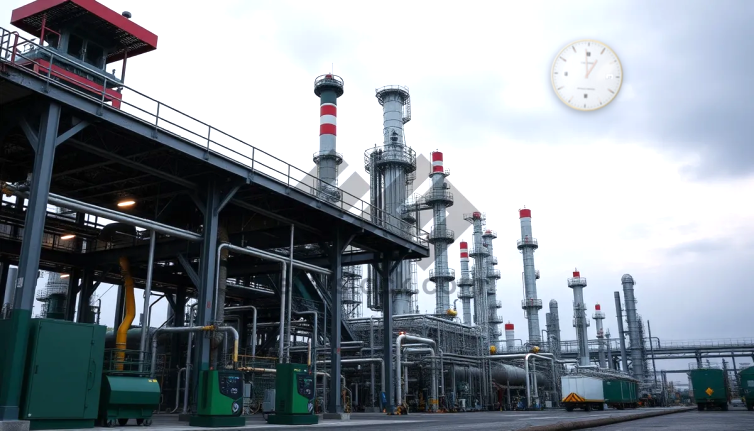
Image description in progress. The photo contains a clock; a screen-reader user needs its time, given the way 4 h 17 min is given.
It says 12 h 59 min
